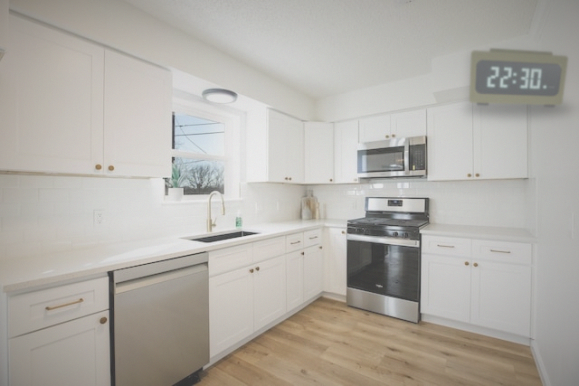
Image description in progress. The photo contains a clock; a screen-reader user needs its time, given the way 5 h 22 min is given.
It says 22 h 30 min
